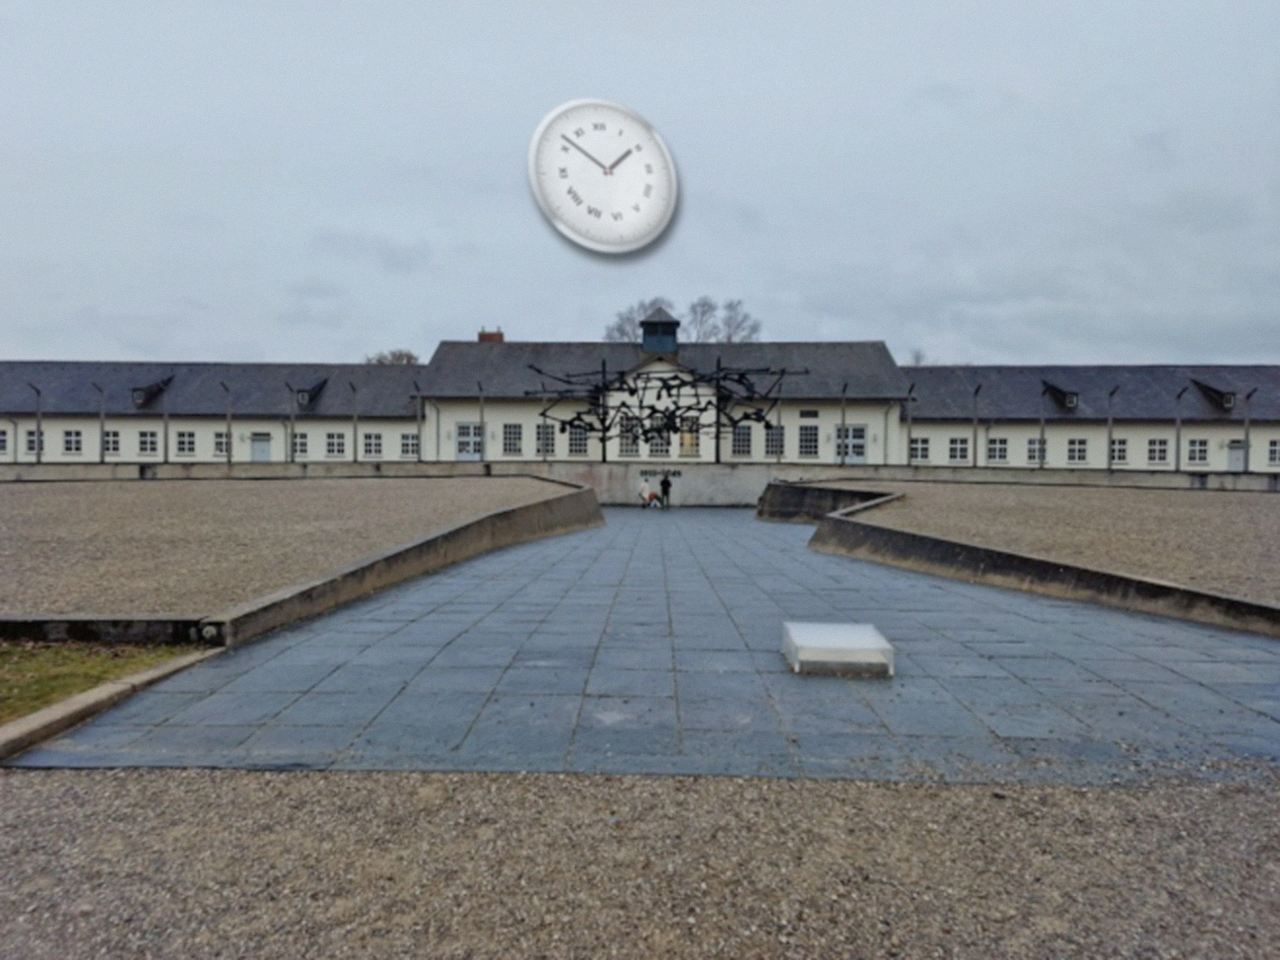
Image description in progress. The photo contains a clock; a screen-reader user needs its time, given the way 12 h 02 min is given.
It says 1 h 52 min
